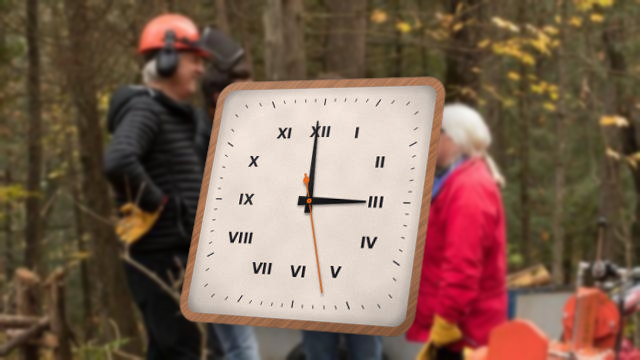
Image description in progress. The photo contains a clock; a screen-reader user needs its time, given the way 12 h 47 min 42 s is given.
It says 2 h 59 min 27 s
